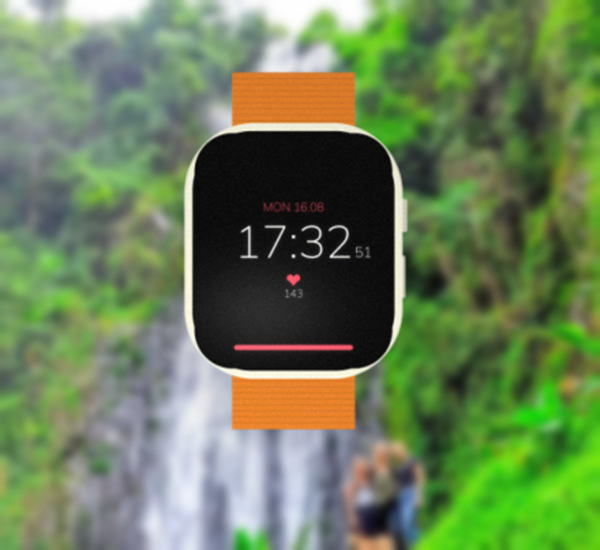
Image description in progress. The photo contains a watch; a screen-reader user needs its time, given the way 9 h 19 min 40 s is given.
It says 17 h 32 min 51 s
